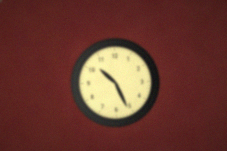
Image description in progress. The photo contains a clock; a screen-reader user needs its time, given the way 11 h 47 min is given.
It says 10 h 26 min
